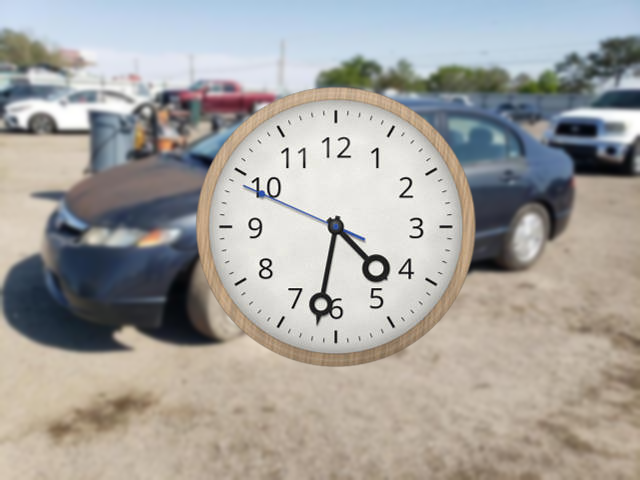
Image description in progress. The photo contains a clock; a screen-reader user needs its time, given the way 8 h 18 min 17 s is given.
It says 4 h 31 min 49 s
